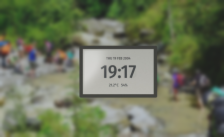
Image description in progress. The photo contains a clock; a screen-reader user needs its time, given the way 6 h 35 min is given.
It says 19 h 17 min
